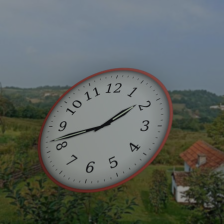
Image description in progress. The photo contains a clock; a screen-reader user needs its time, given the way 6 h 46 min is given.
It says 1 h 42 min
